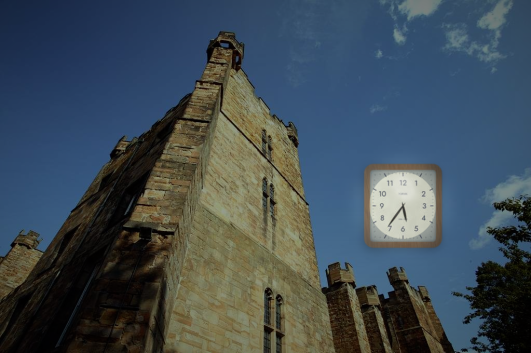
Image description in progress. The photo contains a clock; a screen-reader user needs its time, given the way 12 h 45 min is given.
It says 5 h 36 min
